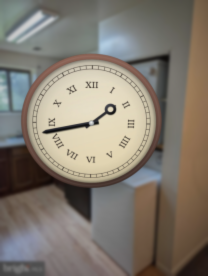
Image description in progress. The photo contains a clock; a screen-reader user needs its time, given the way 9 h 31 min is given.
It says 1 h 43 min
